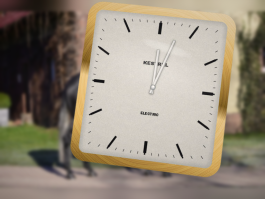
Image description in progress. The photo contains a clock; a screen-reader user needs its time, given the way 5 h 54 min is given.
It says 12 h 03 min
